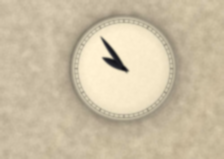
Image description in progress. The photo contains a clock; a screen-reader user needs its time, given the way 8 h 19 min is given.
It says 9 h 54 min
